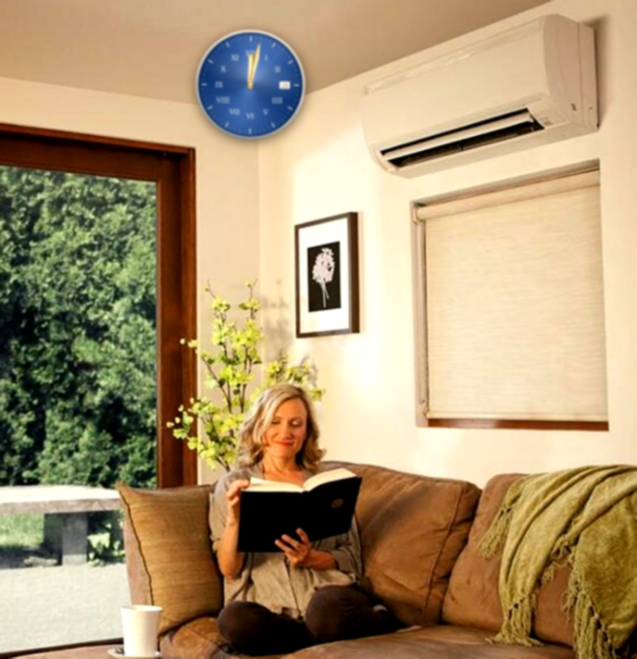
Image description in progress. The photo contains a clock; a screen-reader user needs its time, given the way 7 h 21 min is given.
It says 12 h 02 min
